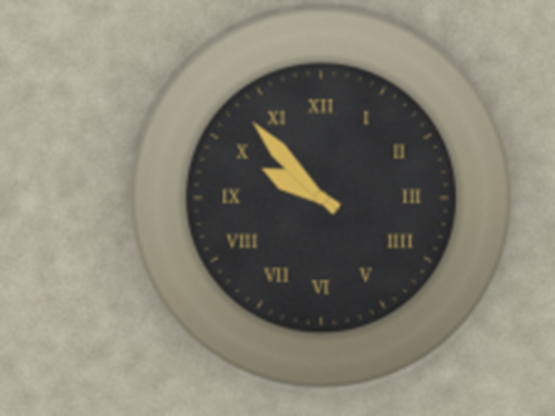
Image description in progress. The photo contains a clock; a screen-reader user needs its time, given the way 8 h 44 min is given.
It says 9 h 53 min
